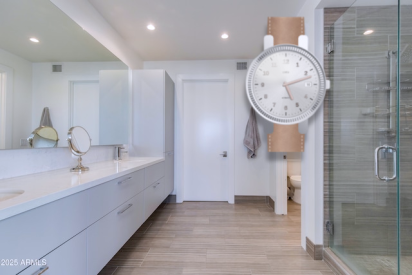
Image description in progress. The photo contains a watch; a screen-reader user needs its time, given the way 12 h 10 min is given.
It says 5 h 12 min
